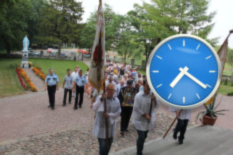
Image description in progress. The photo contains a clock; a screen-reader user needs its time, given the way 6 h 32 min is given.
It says 7 h 21 min
